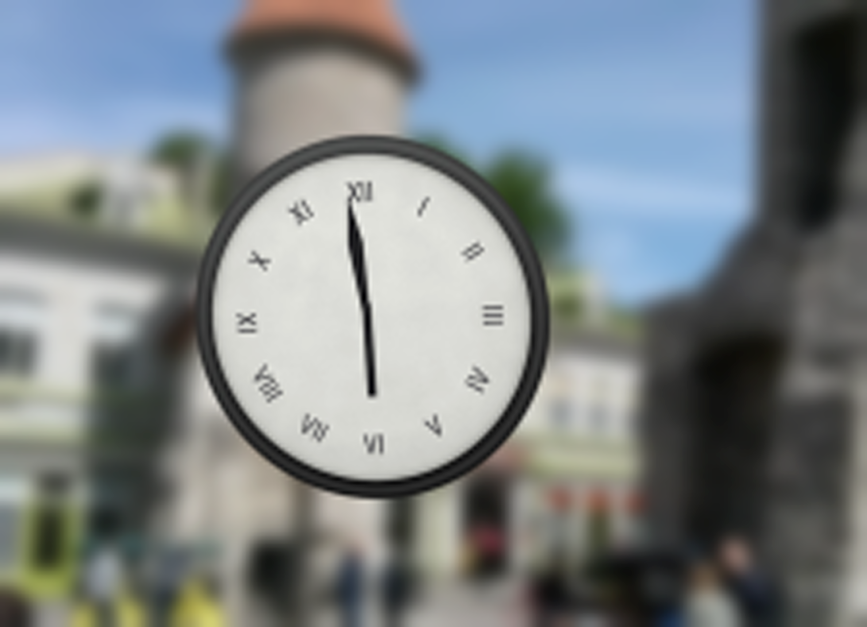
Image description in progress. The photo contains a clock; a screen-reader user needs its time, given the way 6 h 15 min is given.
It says 5 h 59 min
